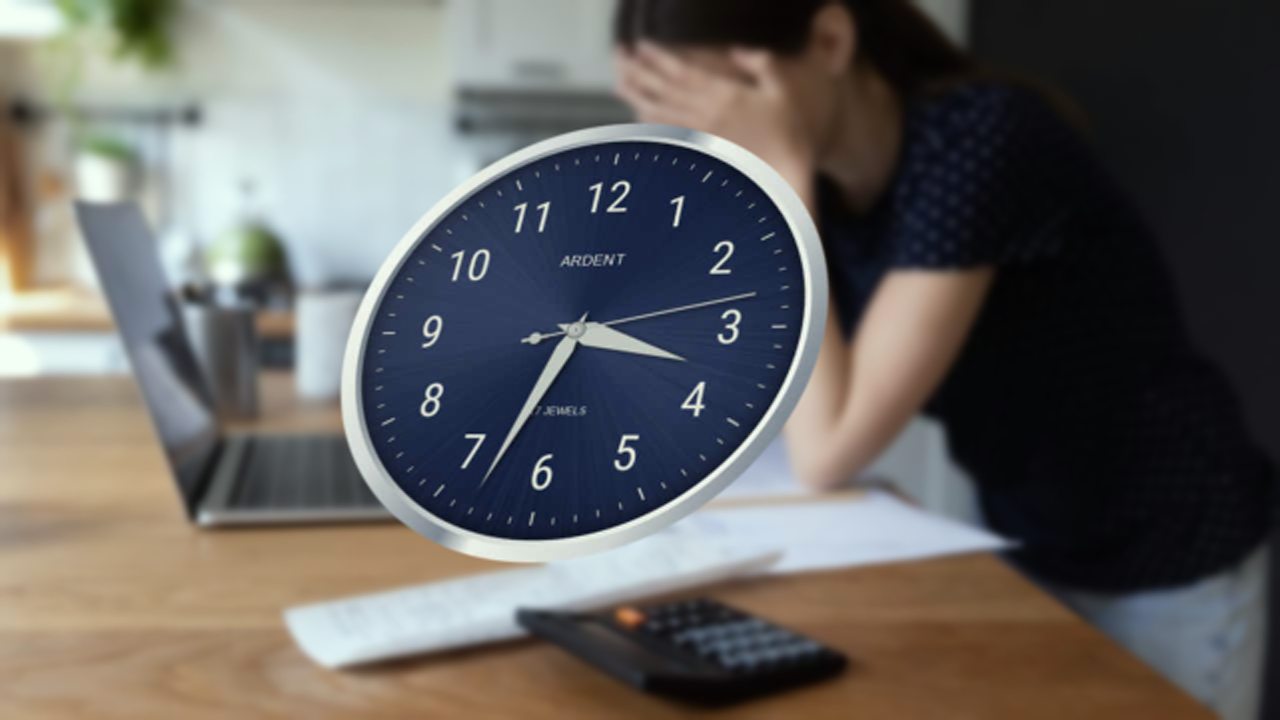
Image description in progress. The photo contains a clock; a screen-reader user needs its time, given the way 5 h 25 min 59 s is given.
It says 3 h 33 min 13 s
